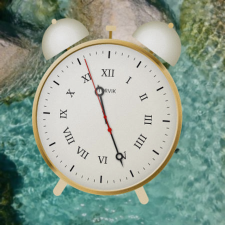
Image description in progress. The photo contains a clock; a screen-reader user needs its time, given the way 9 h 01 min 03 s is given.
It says 11 h 25 min 56 s
